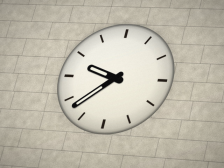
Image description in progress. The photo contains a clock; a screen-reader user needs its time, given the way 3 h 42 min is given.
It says 9 h 38 min
